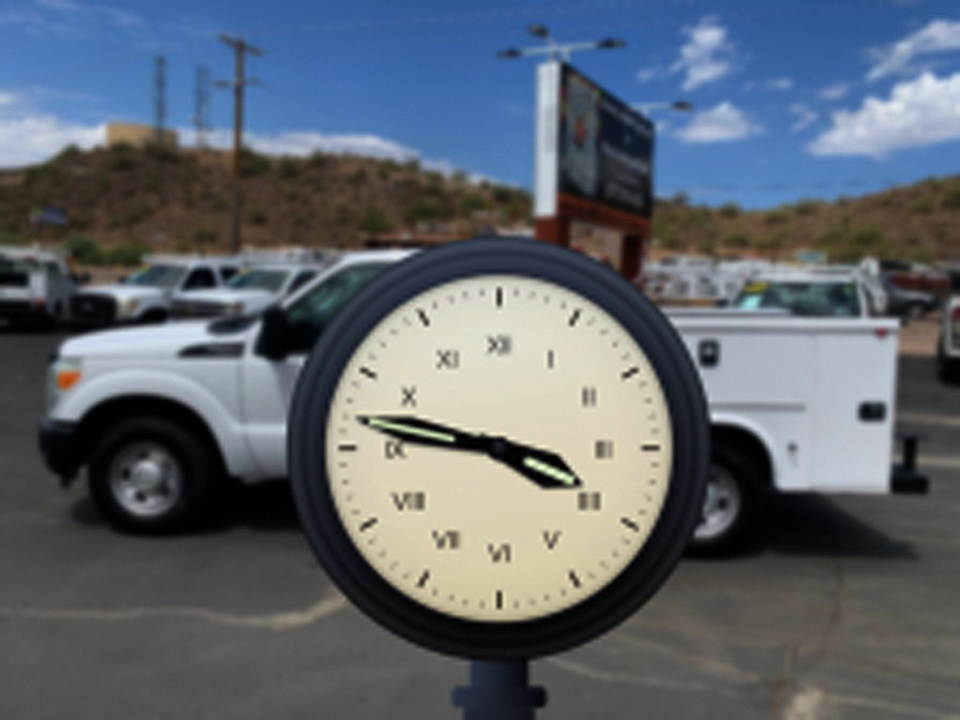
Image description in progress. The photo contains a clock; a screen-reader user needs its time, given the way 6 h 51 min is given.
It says 3 h 47 min
